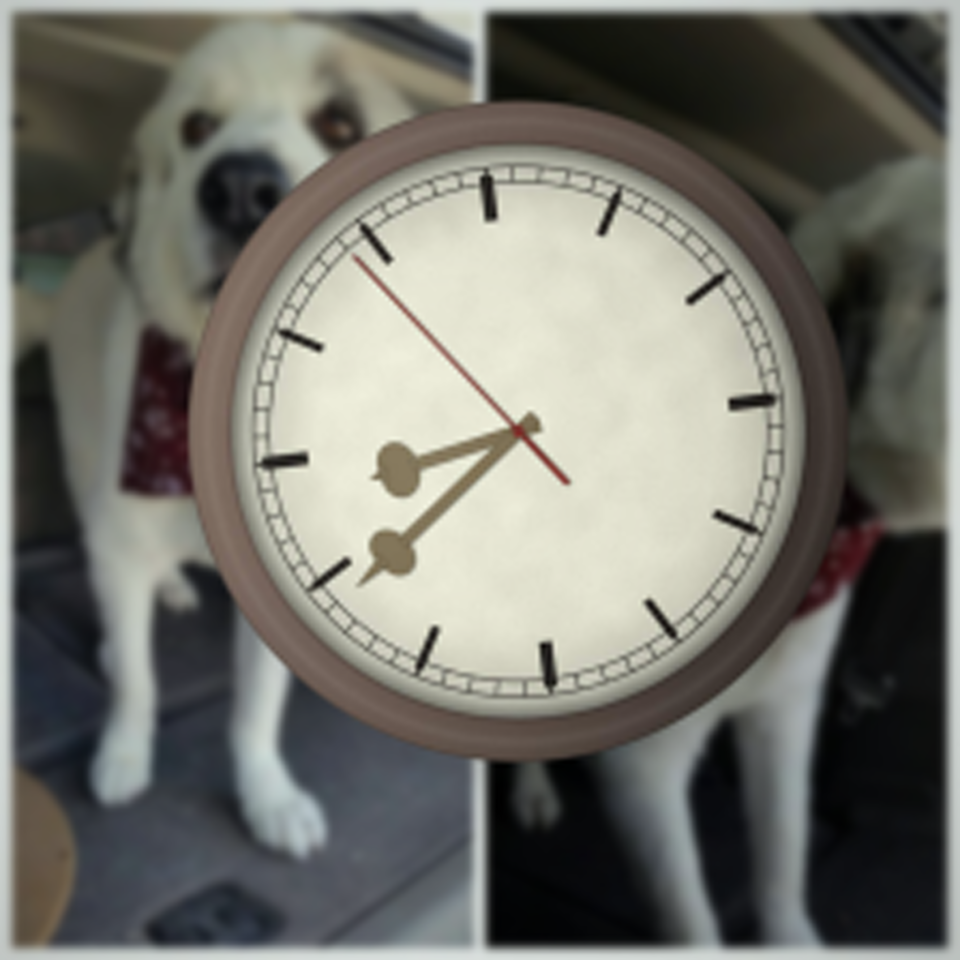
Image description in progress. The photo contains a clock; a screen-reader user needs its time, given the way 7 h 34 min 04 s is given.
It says 8 h 38 min 54 s
